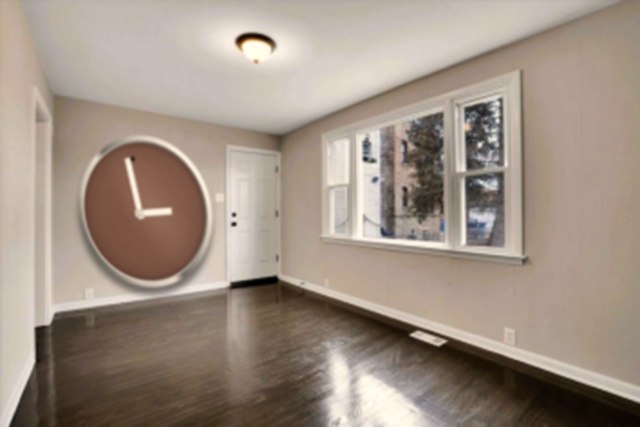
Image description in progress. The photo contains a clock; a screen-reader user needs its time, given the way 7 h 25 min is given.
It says 2 h 59 min
